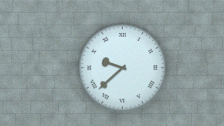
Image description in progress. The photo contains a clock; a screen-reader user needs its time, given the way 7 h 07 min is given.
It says 9 h 38 min
